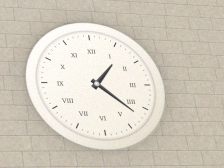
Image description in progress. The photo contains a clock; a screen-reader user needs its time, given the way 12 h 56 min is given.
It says 1 h 22 min
